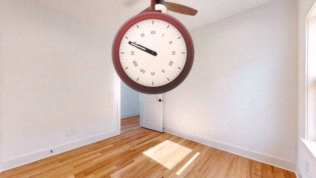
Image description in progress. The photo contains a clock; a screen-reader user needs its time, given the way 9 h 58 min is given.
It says 9 h 49 min
